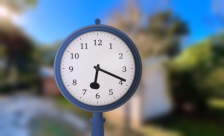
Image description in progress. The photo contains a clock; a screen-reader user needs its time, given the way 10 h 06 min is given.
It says 6 h 19 min
